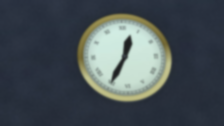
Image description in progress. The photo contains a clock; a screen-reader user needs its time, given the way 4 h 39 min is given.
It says 12 h 35 min
